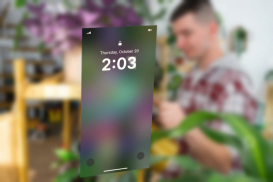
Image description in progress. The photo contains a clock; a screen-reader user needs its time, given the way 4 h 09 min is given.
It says 2 h 03 min
